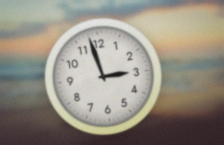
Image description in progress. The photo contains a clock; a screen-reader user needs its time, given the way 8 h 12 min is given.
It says 2 h 58 min
